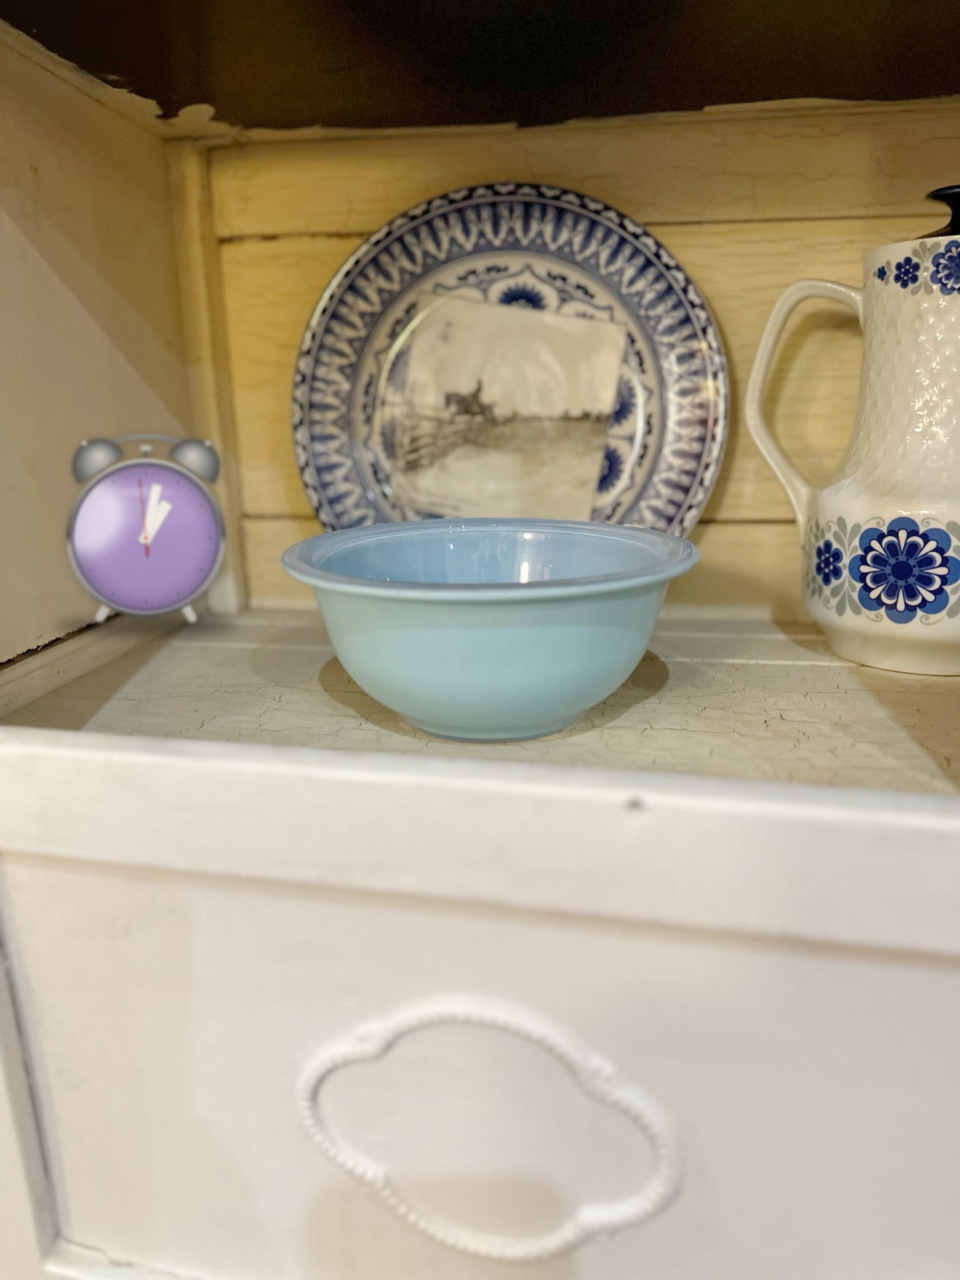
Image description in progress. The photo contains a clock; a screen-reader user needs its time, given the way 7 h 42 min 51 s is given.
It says 1 h 01 min 59 s
